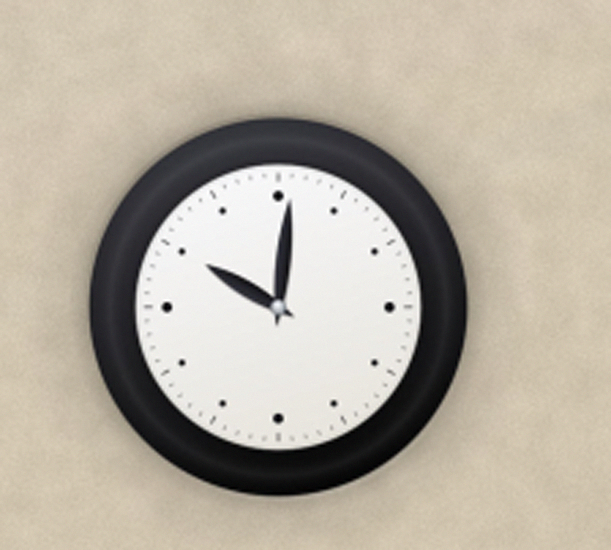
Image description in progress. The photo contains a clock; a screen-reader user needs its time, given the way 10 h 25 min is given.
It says 10 h 01 min
